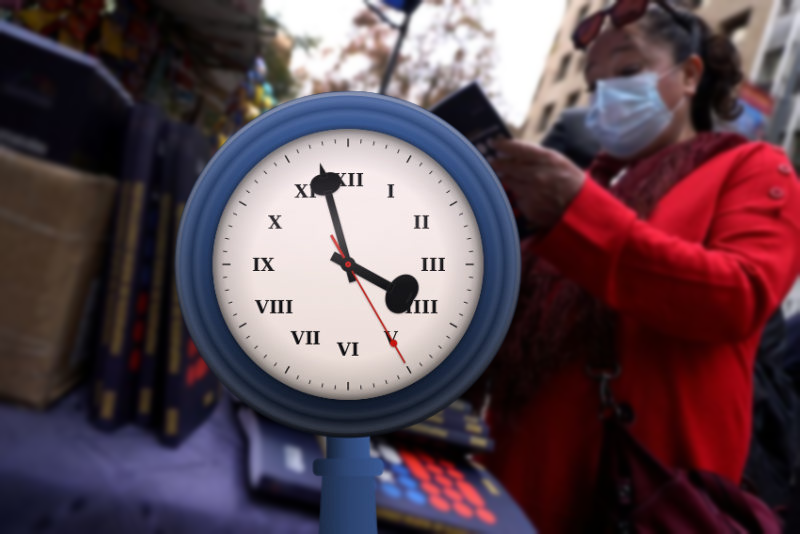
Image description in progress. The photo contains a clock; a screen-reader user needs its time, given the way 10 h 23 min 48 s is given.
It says 3 h 57 min 25 s
